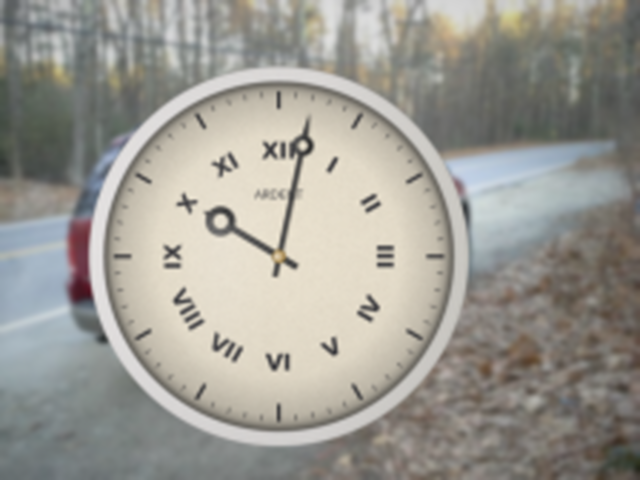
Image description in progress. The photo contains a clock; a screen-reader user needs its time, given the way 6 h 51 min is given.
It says 10 h 02 min
